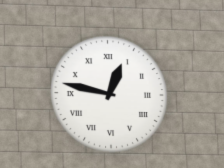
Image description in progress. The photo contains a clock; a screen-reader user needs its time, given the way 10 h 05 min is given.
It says 12 h 47 min
